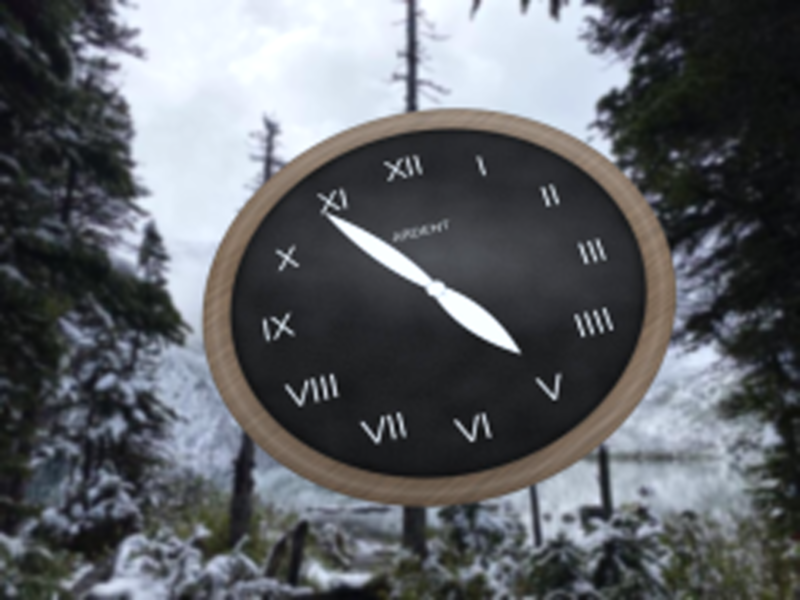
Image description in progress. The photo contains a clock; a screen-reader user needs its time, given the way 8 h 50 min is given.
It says 4 h 54 min
